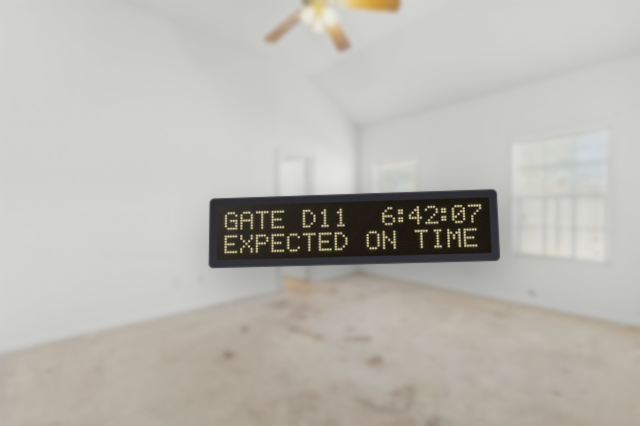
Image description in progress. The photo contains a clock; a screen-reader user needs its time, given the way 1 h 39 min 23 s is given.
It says 6 h 42 min 07 s
